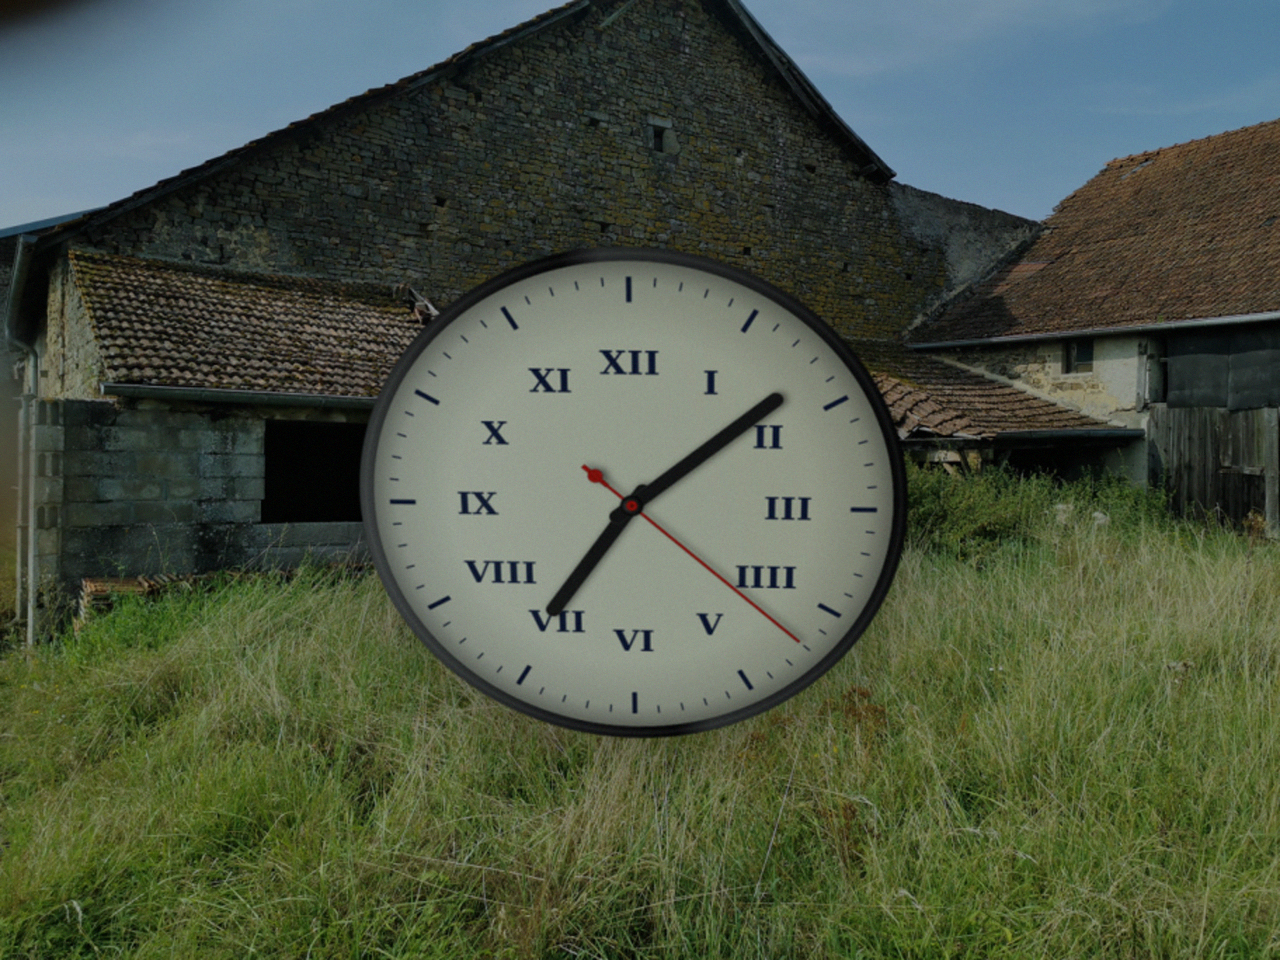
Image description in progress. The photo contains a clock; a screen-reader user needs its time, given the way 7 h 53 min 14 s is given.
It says 7 h 08 min 22 s
